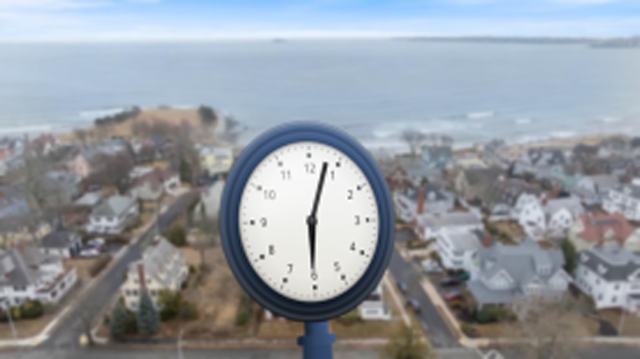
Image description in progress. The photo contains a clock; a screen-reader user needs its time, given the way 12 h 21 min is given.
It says 6 h 03 min
